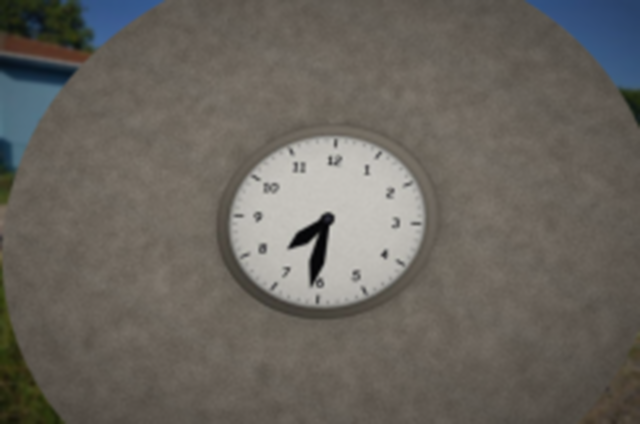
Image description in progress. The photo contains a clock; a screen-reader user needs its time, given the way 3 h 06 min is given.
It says 7 h 31 min
